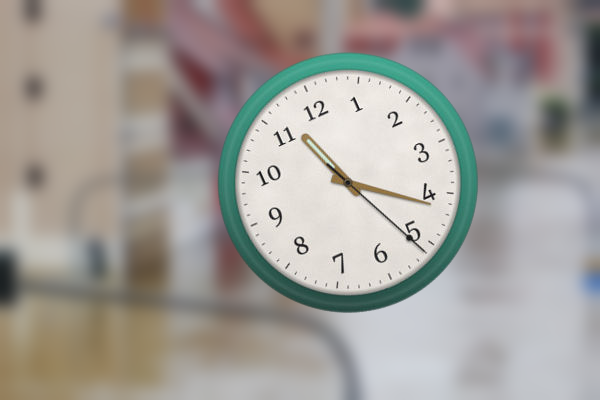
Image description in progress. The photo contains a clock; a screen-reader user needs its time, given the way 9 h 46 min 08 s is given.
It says 11 h 21 min 26 s
